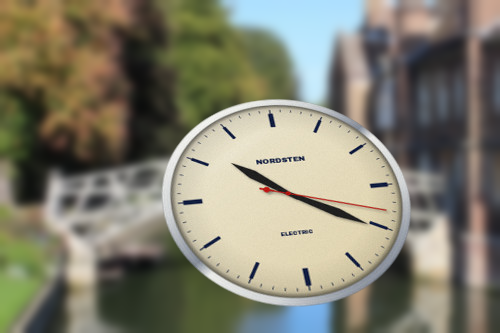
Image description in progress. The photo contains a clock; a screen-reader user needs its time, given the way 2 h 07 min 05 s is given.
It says 10 h 20 min 18 s
